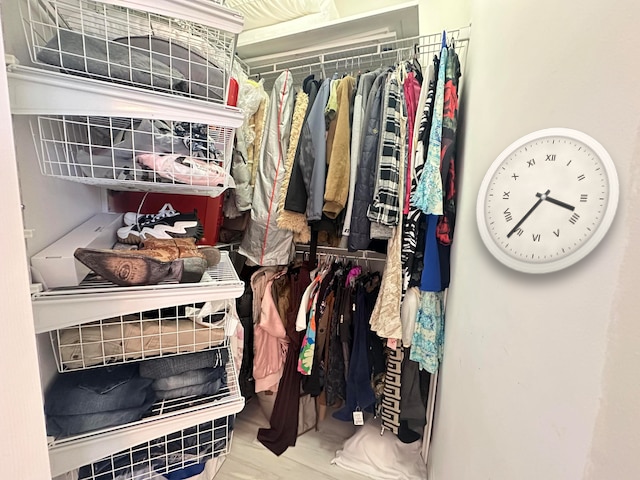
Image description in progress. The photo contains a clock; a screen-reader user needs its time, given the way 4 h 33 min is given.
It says 3 h 36 min
